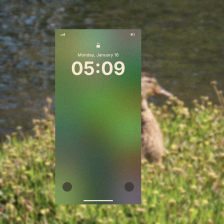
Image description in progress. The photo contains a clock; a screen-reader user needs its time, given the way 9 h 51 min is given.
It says 5 h 09 min
